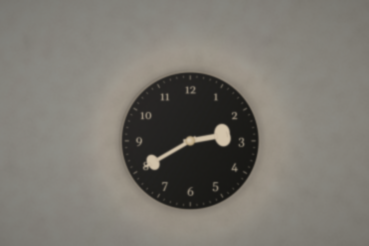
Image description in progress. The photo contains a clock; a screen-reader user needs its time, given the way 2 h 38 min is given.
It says 2 h 40 min
